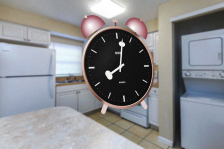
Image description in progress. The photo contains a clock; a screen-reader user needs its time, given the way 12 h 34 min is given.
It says 8 h 02 min
